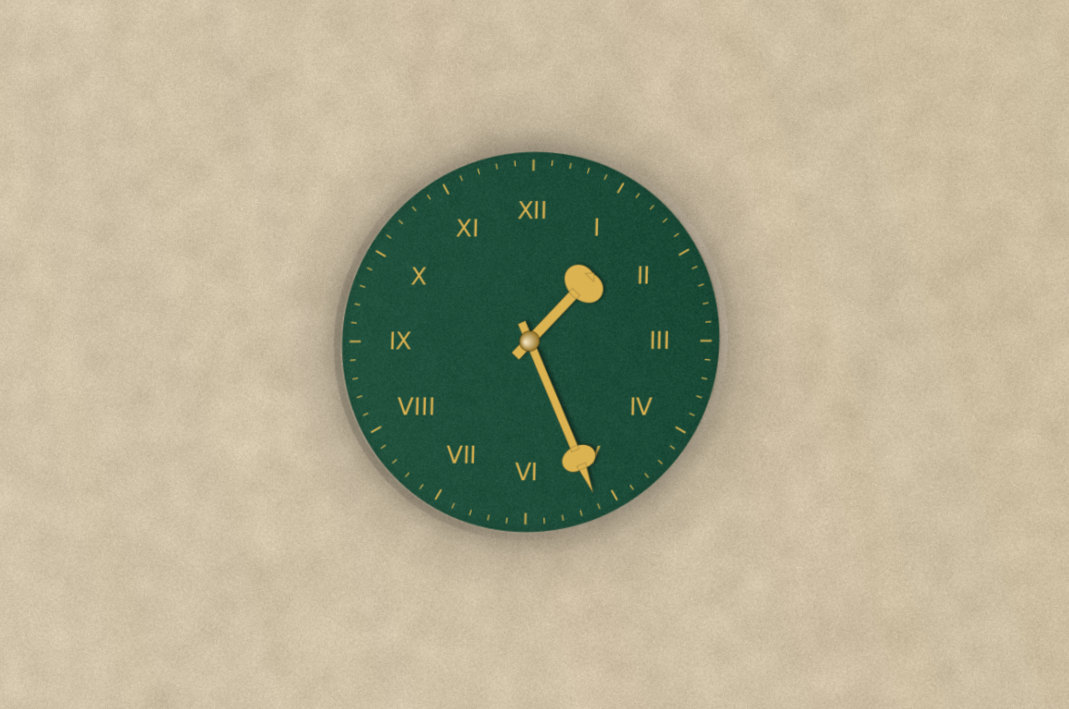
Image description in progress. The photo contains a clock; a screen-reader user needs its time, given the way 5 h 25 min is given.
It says 1 h 26 min
